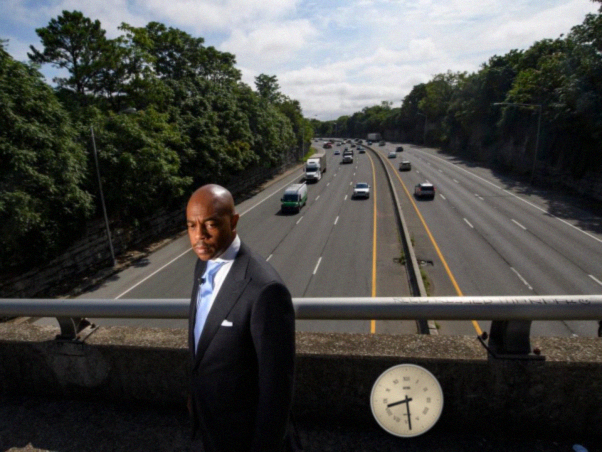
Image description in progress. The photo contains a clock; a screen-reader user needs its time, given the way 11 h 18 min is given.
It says 8 h 29 min
